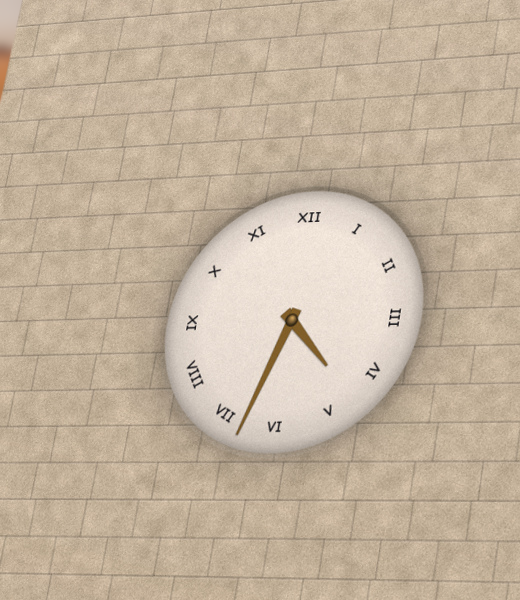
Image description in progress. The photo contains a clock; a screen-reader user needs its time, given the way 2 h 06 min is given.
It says 4 h 33 min
